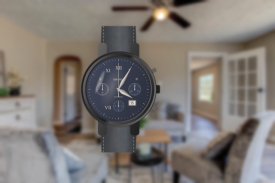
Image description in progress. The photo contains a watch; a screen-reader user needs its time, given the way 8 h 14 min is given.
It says 4 h 05 min
